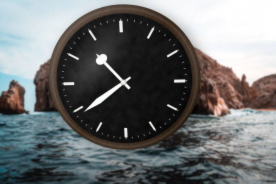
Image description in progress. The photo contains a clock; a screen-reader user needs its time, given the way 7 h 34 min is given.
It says 10 h 39 min
